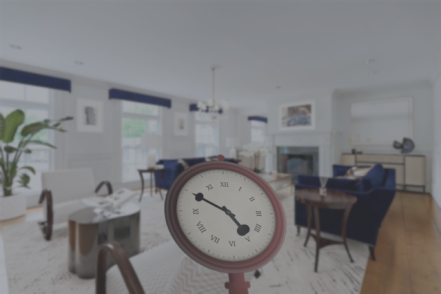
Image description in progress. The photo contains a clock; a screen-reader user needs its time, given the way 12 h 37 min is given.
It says 4 h 50 min
